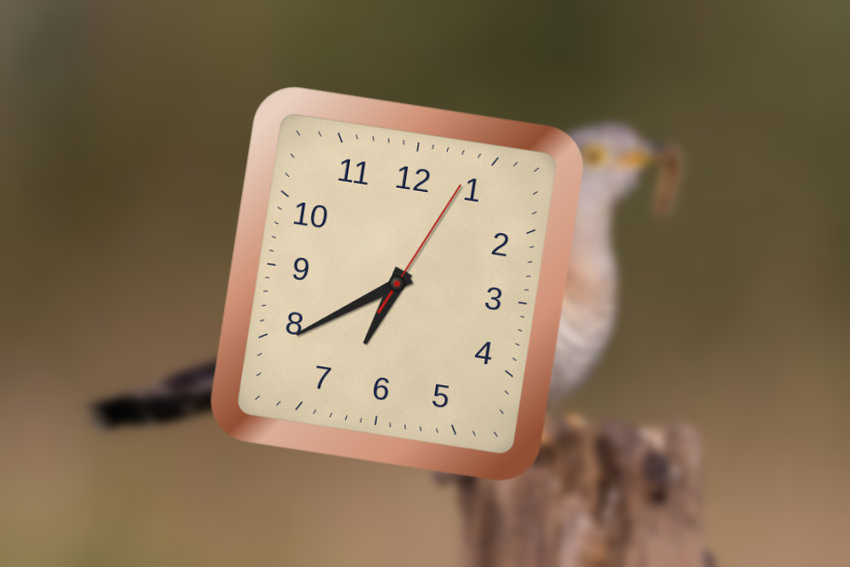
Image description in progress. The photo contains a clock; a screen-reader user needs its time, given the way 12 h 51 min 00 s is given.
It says 6 h 39 min 04 s
